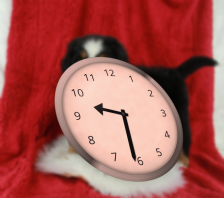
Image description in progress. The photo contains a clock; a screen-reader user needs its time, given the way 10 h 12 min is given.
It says 9 h 31 min
